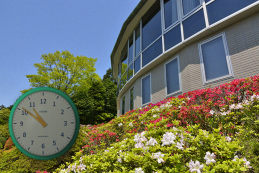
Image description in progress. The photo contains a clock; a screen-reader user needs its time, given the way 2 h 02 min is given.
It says 10 h 51 min
